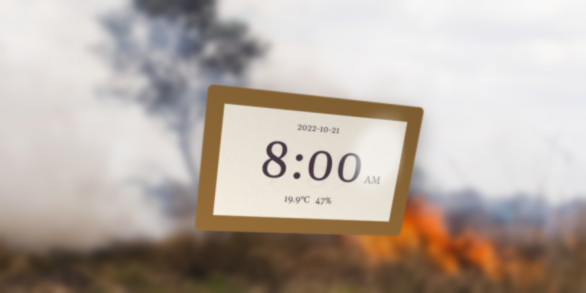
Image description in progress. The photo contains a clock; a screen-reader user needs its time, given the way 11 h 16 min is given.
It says 8 h 00 min
